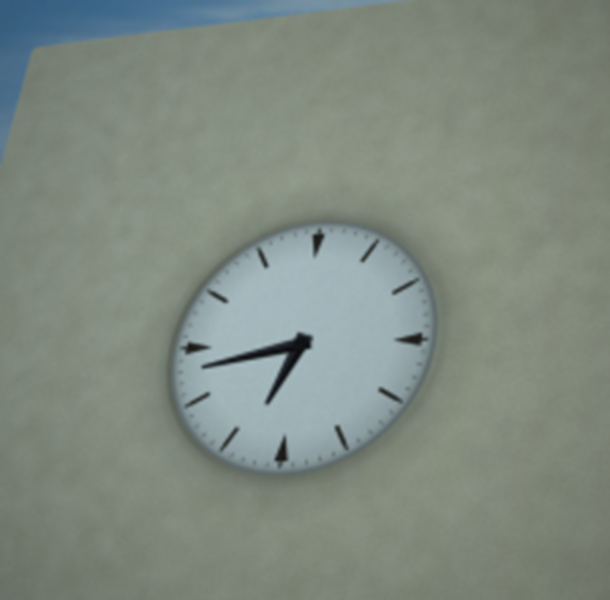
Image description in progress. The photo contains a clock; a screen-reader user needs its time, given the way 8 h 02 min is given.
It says 6 h 43 min
